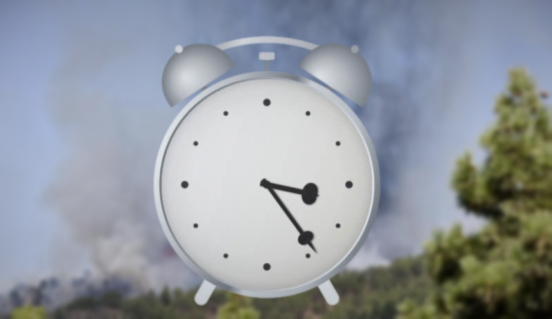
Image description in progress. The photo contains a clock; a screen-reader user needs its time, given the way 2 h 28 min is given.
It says 3 h 24 min
